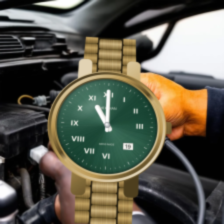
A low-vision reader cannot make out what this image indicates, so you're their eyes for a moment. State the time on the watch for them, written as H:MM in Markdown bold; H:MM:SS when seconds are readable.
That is **11:00**
